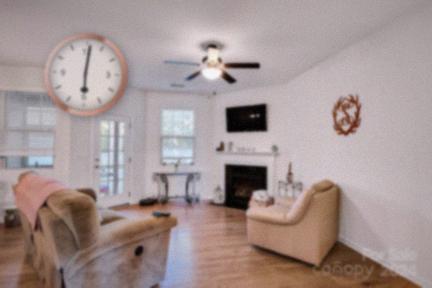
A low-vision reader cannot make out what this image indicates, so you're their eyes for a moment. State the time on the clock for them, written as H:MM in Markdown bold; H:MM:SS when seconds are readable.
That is **6:01**
